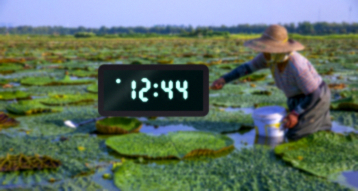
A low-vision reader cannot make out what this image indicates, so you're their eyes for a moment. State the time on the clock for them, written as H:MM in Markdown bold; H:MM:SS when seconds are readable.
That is **12:44**
